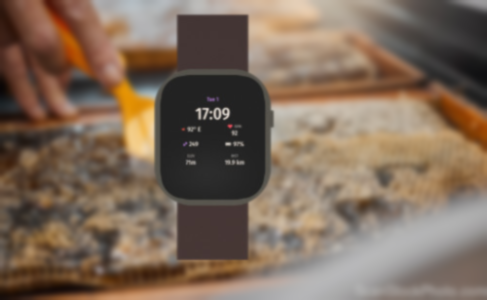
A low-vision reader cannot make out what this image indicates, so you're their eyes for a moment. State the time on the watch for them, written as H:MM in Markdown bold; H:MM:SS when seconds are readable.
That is **17:09**
